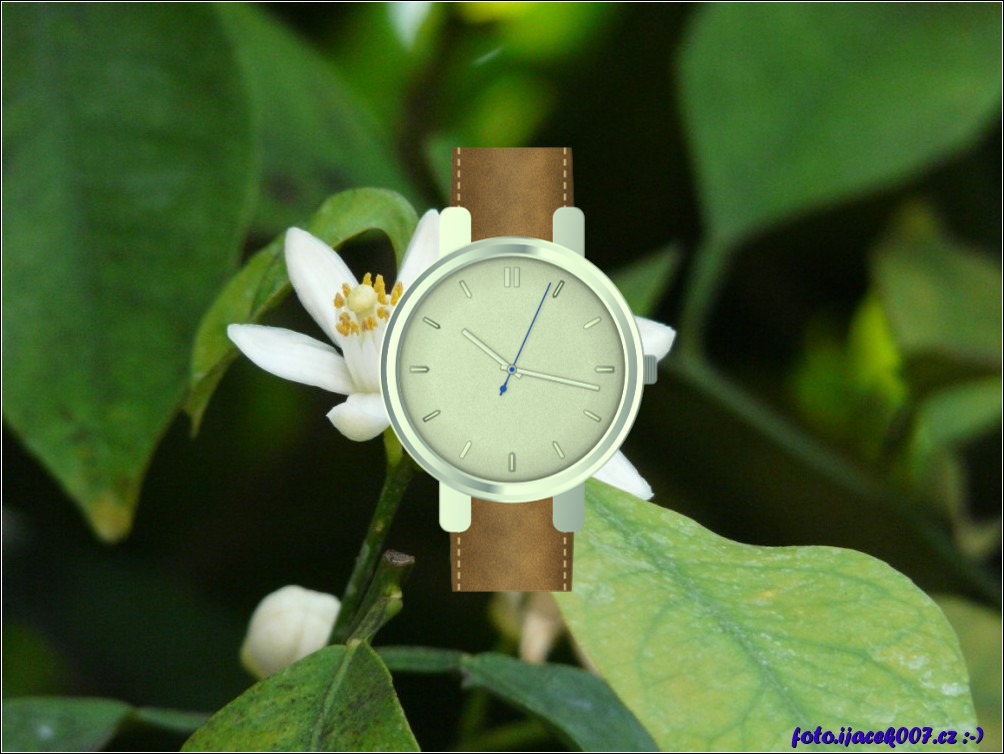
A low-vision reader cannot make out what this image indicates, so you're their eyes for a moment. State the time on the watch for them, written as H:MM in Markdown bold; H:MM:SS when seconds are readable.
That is **10:17:04**
